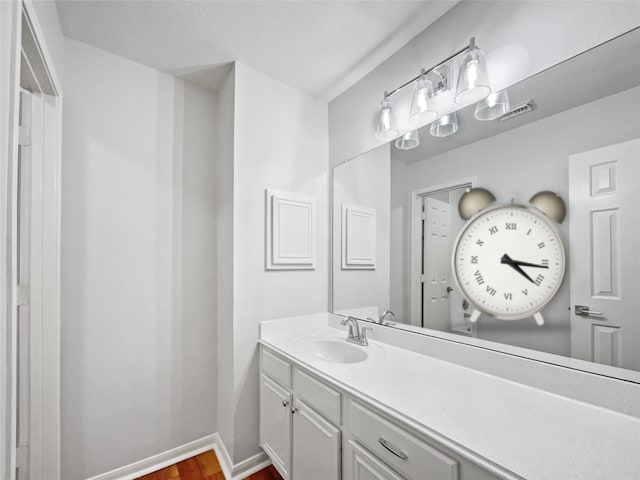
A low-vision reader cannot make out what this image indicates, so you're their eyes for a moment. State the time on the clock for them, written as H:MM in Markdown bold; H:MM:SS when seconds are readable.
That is **4:16**
